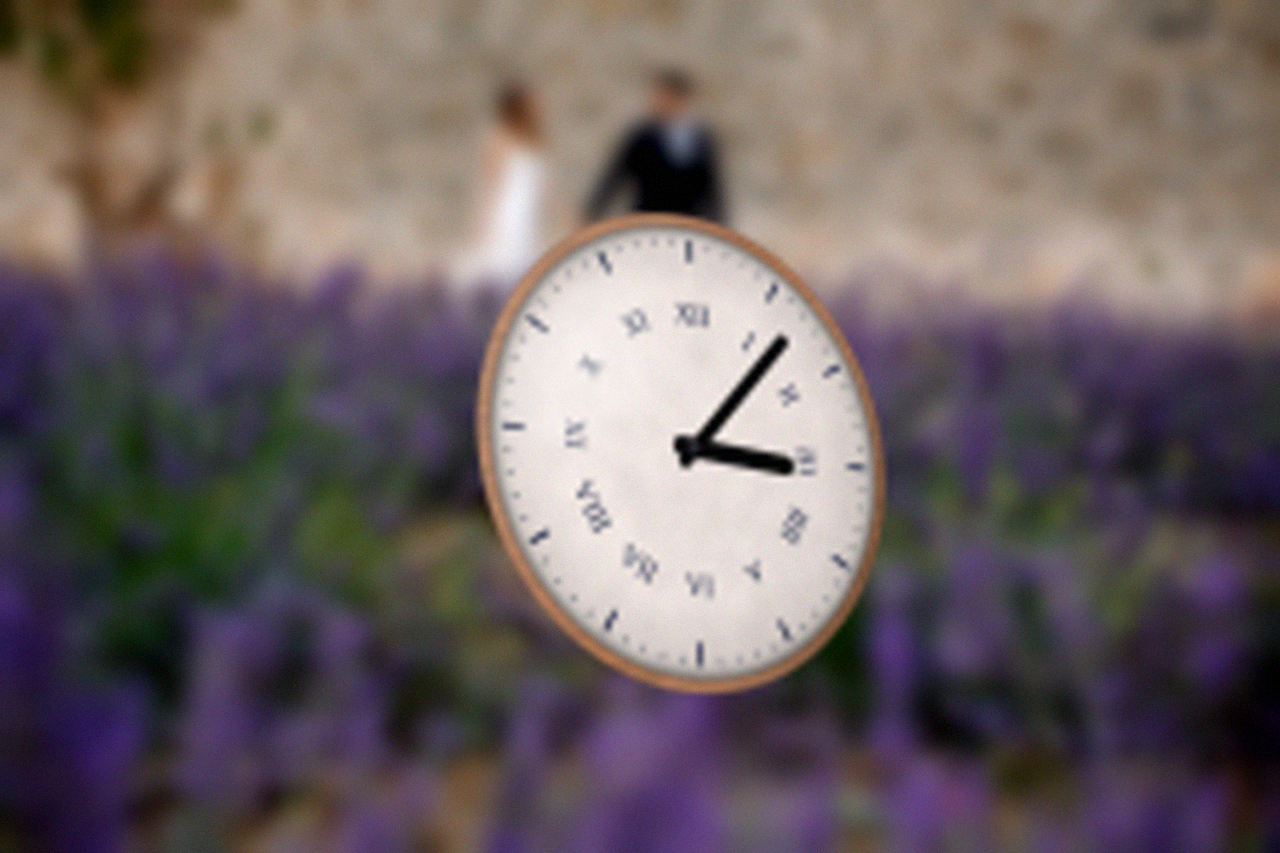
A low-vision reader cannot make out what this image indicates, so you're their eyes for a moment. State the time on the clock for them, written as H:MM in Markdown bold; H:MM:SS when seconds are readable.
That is **3:07**
